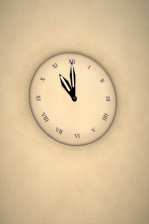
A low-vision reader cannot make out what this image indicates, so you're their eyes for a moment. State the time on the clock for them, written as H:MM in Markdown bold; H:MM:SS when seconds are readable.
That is **11:00**
